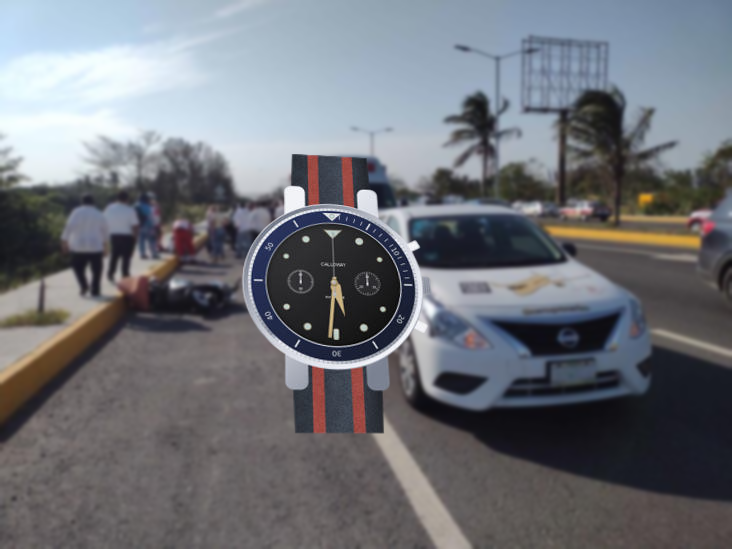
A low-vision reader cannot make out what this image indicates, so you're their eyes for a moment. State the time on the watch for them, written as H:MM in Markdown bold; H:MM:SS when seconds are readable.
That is **5:31**
